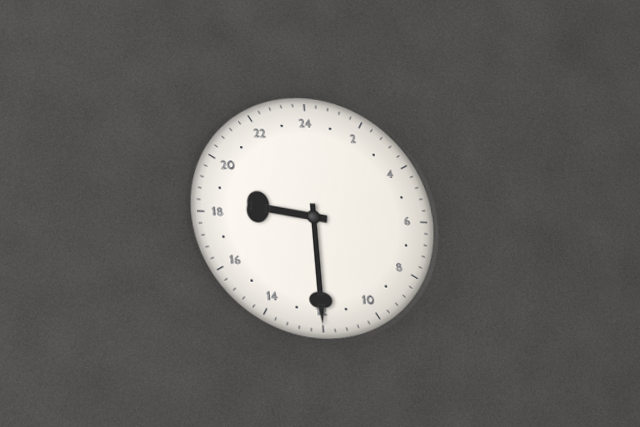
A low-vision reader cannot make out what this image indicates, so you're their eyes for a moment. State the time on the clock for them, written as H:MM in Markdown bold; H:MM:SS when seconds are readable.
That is **18:30**
